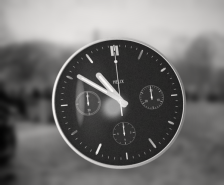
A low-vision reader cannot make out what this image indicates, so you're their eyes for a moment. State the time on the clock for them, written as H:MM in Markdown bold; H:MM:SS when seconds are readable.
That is **10:51**
